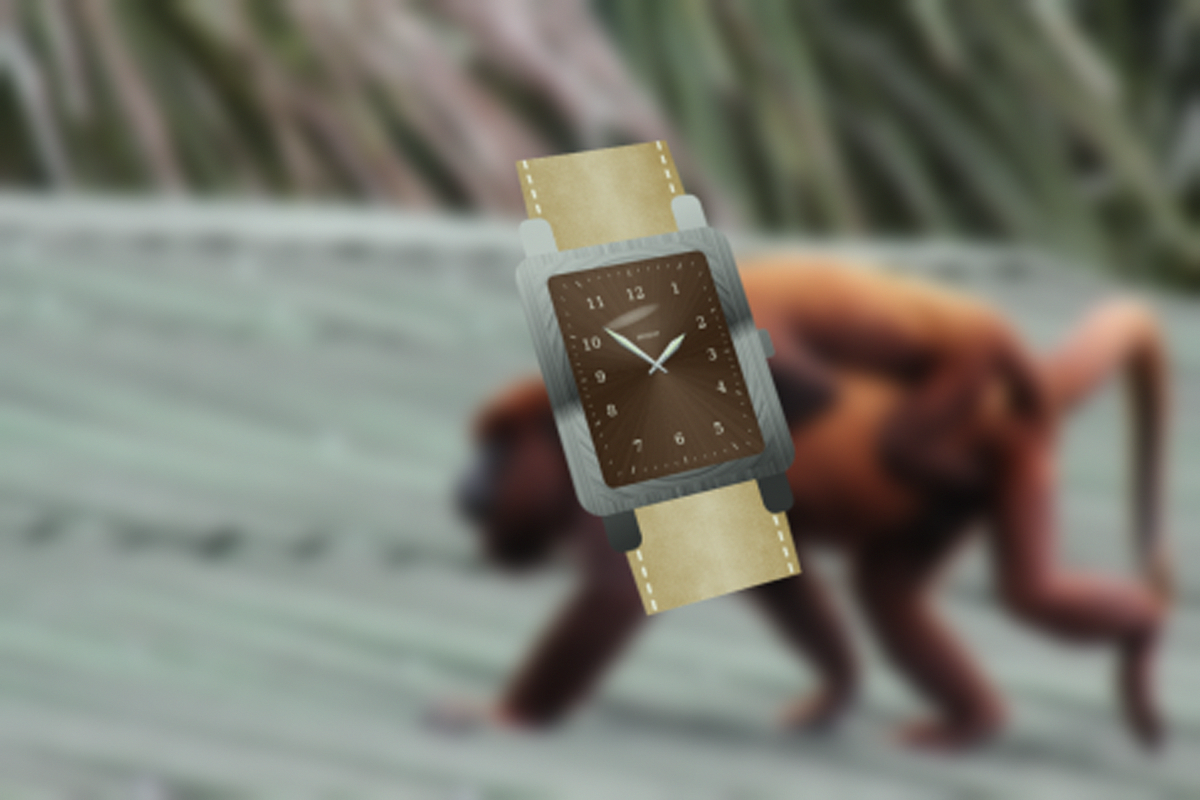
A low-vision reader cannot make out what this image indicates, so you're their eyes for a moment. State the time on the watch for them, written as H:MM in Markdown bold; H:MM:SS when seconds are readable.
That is **1:53**
